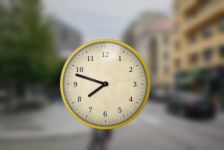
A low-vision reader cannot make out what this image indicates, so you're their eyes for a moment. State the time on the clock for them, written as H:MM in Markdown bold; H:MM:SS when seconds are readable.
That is **7:48**
